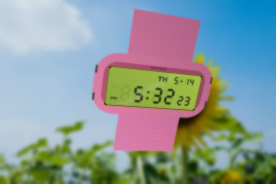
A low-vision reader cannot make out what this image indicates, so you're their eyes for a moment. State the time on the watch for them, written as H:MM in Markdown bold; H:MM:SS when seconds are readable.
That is **5:32:23**
